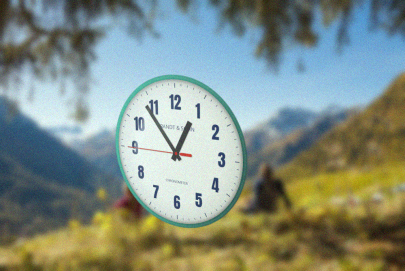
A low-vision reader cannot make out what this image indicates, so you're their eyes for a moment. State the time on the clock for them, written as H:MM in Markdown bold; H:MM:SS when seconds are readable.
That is **12:53:45**
